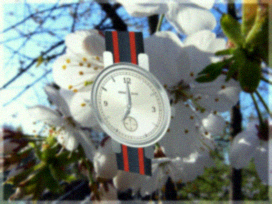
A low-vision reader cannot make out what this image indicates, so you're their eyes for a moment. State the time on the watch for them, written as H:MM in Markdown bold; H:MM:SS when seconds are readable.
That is **7:00**
